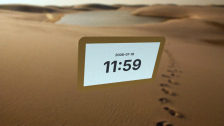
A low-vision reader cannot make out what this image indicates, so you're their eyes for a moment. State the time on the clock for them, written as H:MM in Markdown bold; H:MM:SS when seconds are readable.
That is **11:59**
